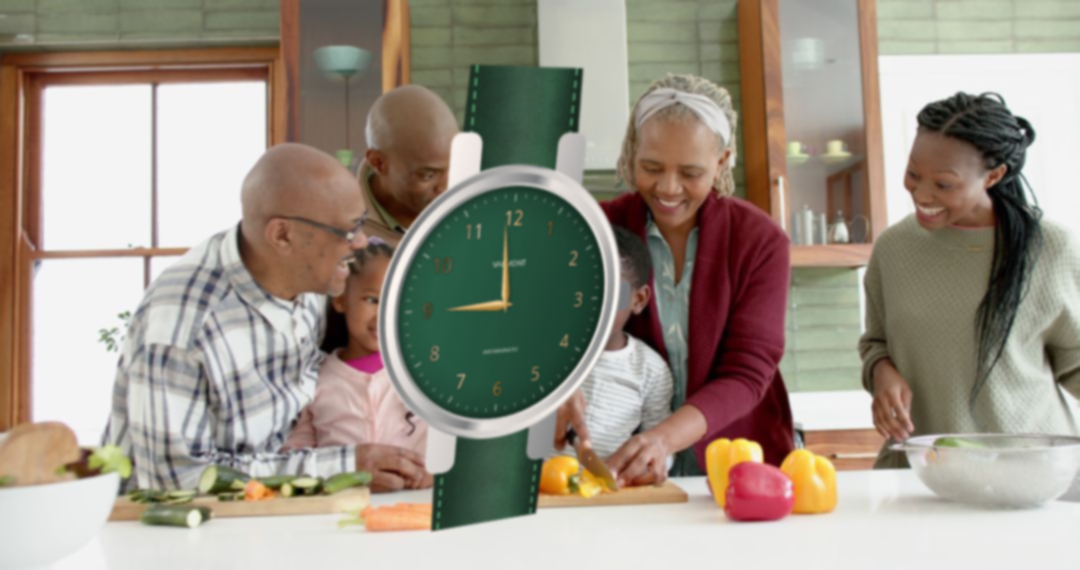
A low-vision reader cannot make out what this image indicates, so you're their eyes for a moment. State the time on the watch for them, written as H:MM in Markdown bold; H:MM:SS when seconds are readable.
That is **8:59**
